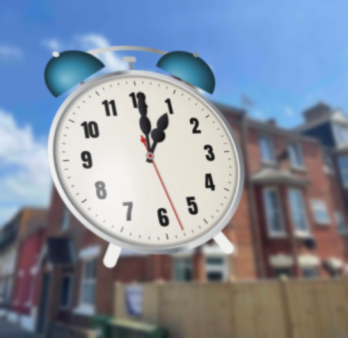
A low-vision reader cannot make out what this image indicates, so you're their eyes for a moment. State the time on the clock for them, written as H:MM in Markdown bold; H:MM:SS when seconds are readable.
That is **1:00:28**
